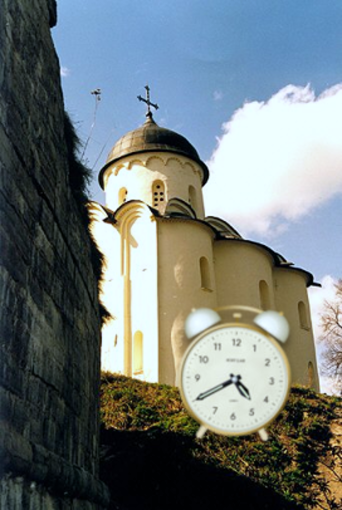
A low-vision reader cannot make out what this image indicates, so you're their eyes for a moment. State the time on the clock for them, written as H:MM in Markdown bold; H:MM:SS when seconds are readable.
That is **4:40**
